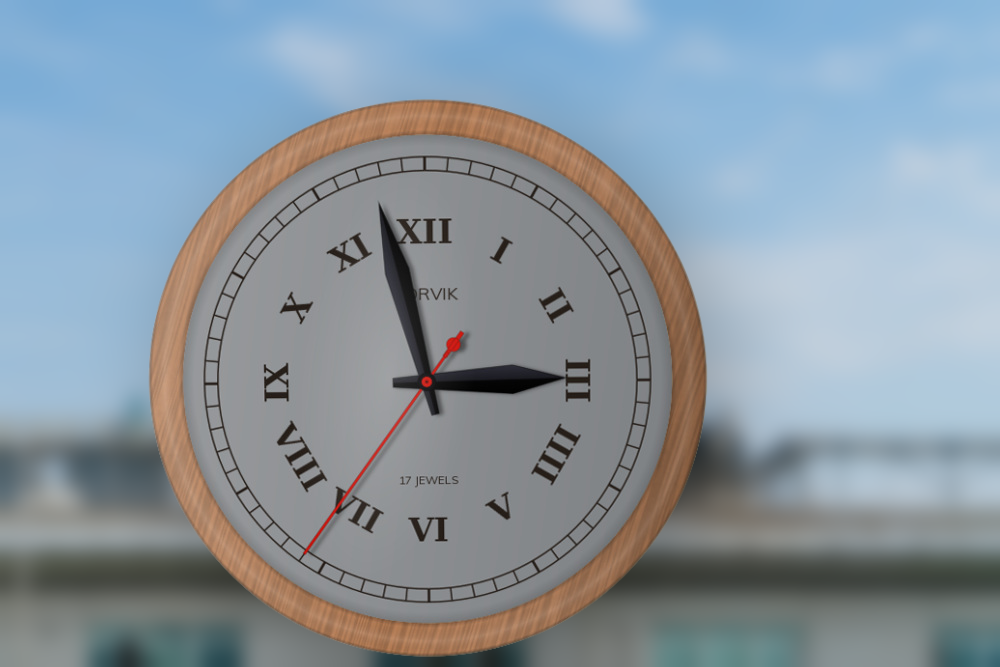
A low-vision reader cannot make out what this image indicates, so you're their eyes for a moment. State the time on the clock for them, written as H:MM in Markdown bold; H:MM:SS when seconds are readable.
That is **2:57:36**
